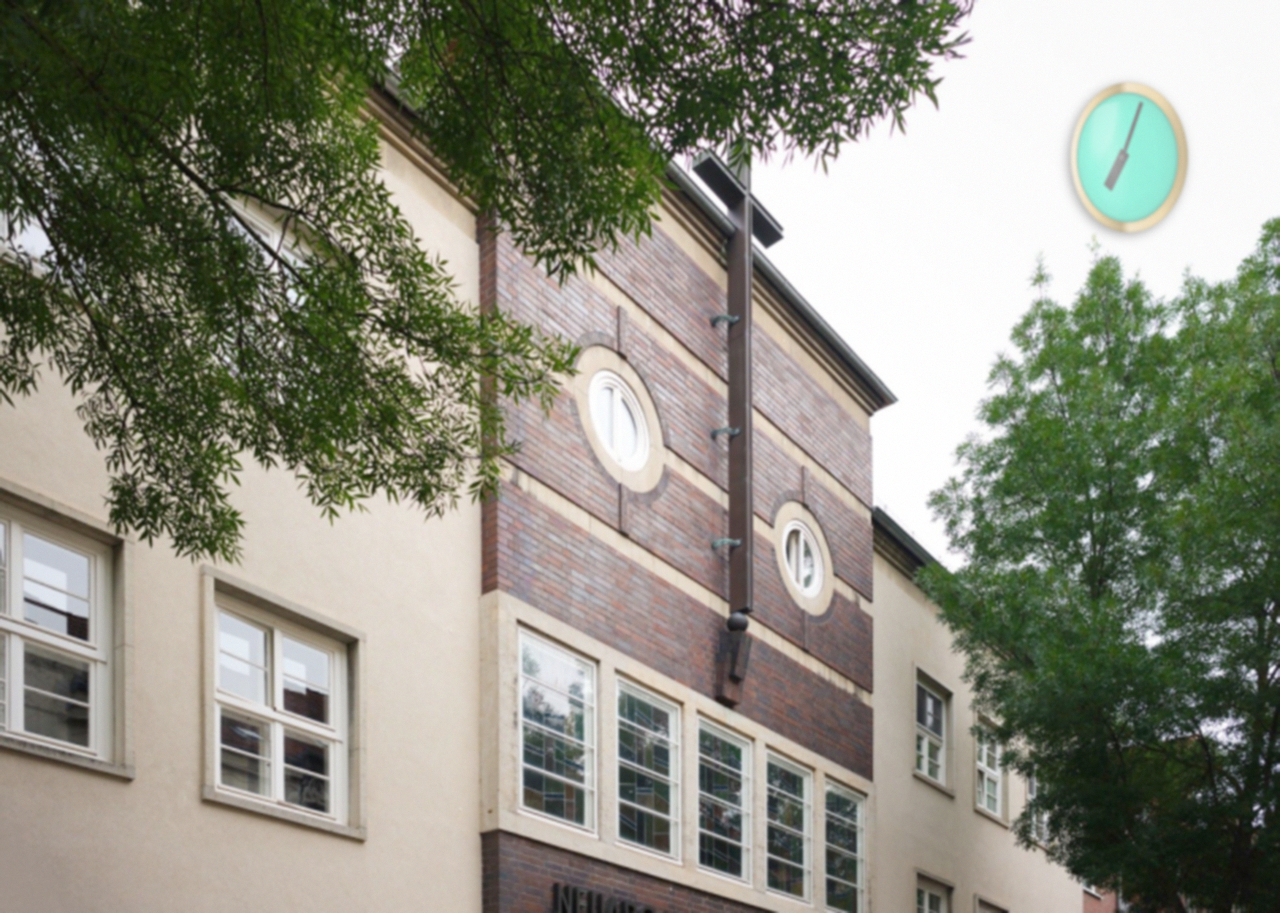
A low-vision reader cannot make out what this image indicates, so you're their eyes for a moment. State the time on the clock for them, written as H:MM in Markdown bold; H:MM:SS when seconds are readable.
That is **7:04**
